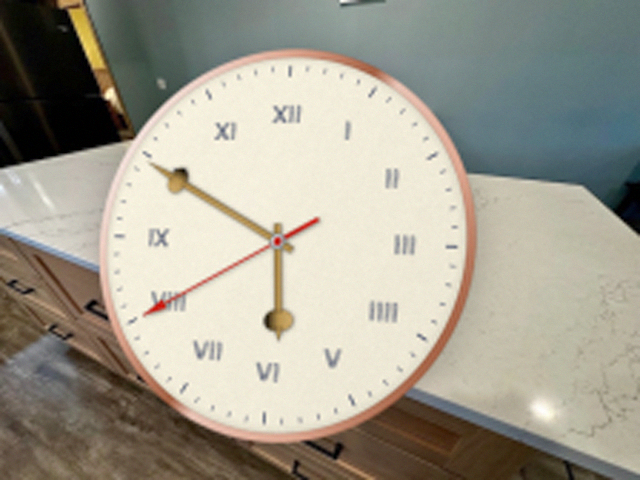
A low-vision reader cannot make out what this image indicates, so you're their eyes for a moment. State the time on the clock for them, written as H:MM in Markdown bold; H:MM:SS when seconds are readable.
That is **5:49:40**
